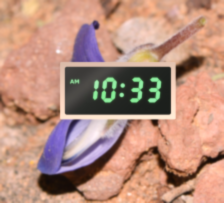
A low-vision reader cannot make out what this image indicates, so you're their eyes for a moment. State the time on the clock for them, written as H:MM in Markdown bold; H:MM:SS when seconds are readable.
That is **10:33**
